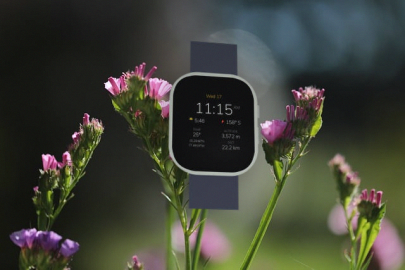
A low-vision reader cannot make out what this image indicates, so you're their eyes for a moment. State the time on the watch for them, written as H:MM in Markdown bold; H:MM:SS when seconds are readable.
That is **11:15**
